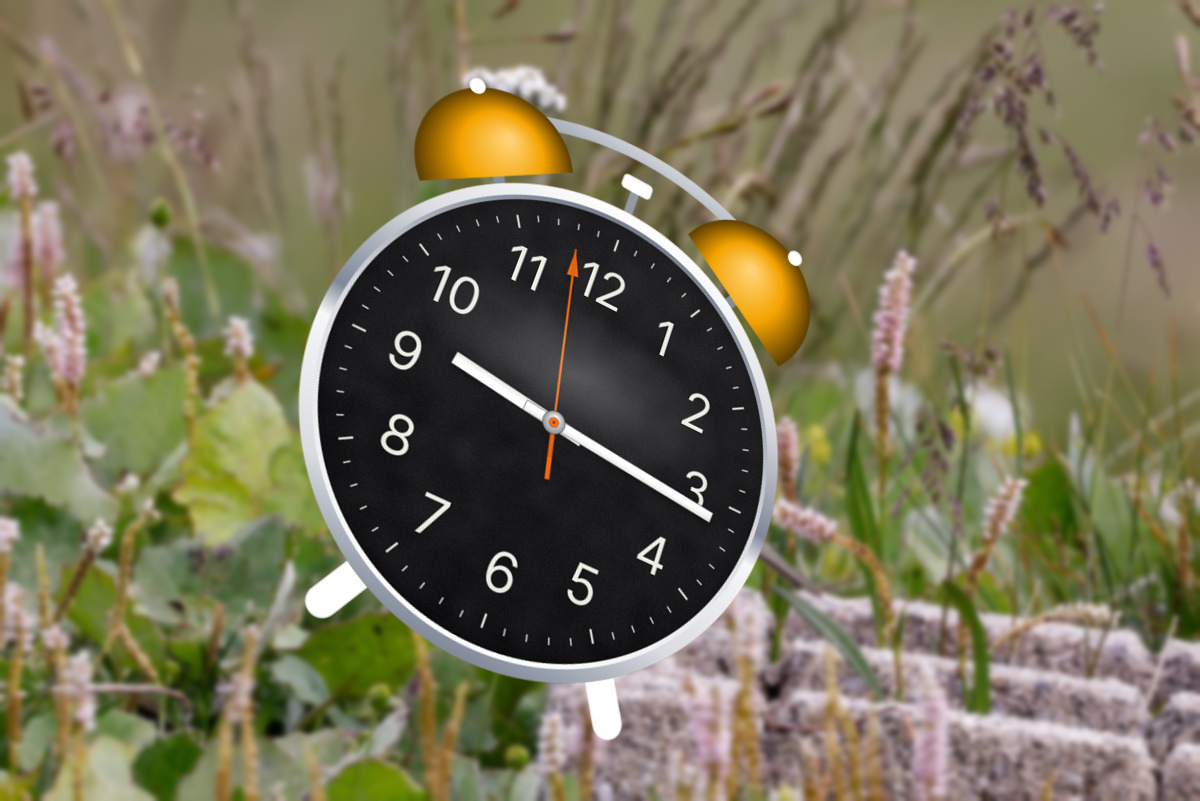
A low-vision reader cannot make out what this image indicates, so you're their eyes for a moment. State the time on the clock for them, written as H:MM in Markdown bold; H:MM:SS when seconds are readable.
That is **9:15:58**
